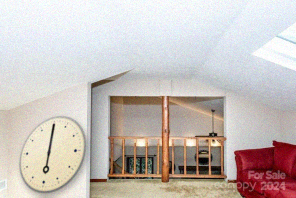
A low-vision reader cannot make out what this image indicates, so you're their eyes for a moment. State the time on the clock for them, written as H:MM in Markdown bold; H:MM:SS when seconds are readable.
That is **6:00**
